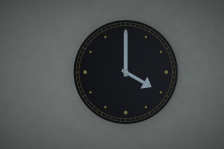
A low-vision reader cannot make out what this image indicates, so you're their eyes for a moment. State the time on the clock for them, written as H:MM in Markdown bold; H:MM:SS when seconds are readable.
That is **4:00**
